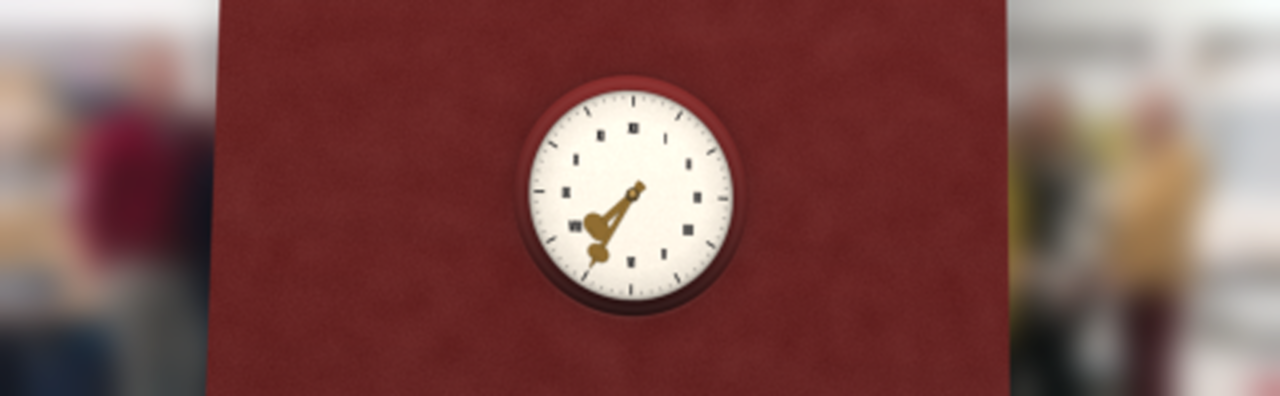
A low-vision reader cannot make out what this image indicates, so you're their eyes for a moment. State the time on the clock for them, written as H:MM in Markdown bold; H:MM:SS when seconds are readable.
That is **7:35**
